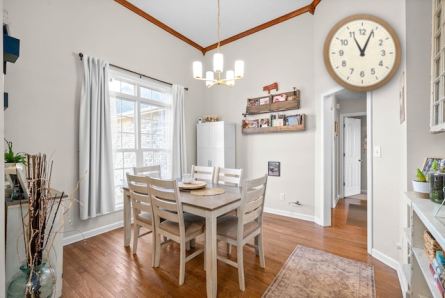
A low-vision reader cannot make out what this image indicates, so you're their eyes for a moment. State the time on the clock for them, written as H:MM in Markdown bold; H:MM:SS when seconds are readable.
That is **11:04**
